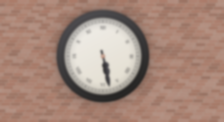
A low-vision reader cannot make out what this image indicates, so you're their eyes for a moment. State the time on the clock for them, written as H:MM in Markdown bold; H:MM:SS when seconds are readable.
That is **5:28**
